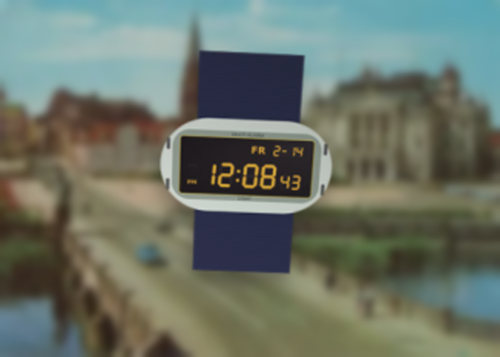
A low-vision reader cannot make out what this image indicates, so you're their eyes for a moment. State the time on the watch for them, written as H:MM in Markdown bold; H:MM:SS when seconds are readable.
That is **12:08:43**
